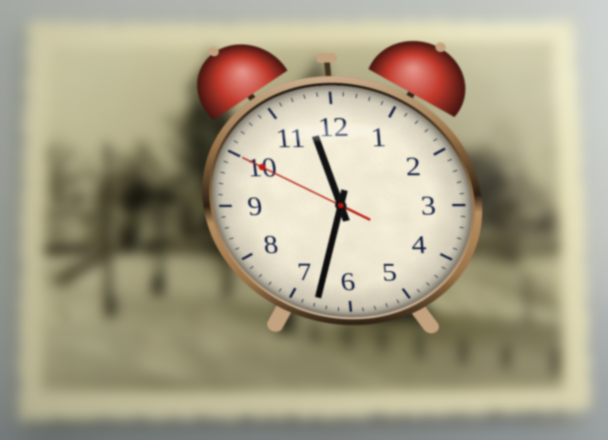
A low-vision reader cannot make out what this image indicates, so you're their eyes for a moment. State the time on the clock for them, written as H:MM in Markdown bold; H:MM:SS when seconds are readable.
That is **11:32:50**
